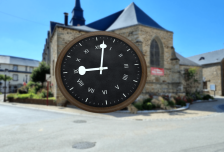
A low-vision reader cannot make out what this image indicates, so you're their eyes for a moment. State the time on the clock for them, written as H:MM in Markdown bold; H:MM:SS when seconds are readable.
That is **9:02**
